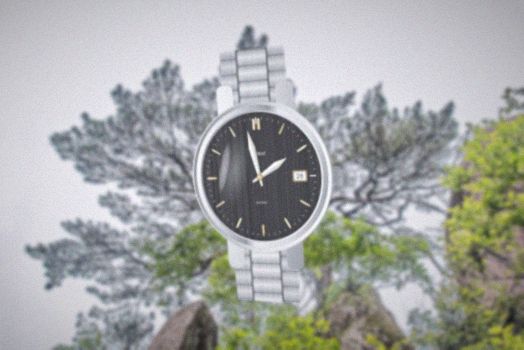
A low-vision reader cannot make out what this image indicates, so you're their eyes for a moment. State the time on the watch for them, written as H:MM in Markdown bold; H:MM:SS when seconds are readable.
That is **1:58**
